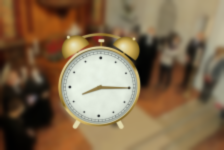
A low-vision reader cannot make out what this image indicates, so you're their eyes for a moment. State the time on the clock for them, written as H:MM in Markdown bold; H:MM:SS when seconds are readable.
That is **8:15**
